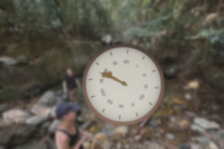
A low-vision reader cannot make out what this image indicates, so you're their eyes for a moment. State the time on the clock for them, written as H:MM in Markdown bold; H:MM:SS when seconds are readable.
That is **9:48**
